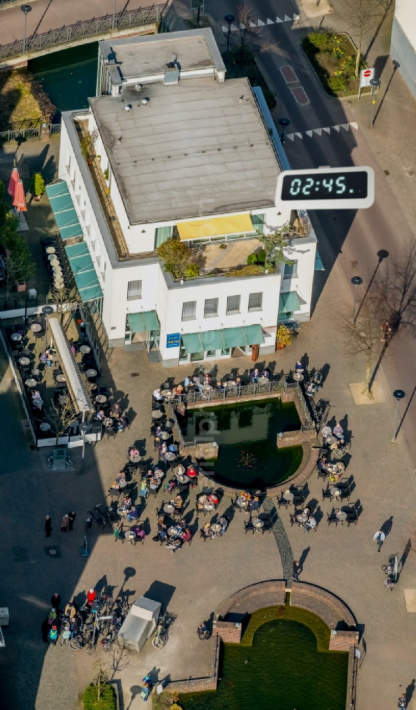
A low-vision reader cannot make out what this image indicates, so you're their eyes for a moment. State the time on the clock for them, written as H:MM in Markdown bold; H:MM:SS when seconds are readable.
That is **2:45**
